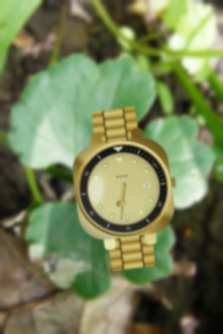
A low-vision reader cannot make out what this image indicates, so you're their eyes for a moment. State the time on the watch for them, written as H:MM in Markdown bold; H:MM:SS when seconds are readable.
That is **6:32**
